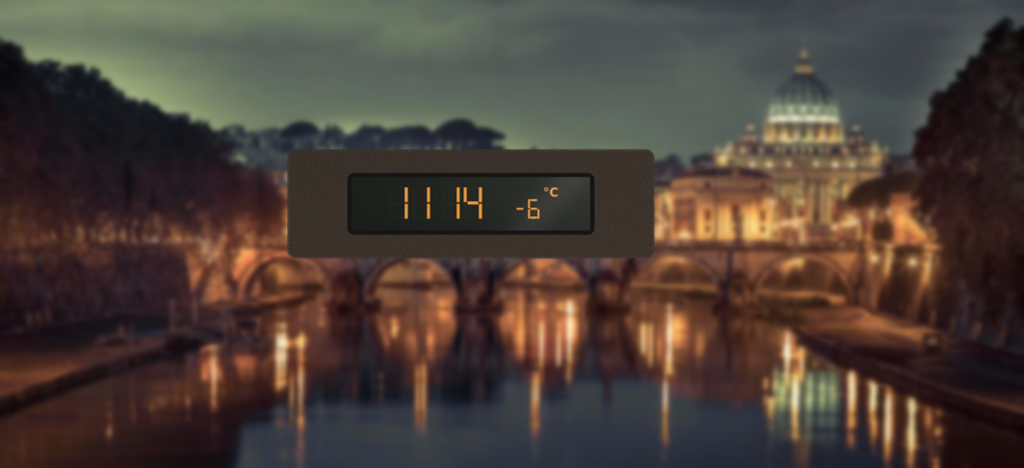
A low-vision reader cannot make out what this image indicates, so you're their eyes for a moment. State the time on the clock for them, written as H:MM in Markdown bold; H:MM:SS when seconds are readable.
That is **11:14**
